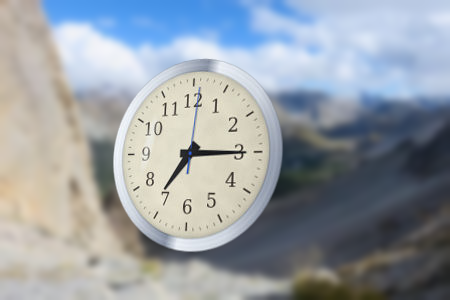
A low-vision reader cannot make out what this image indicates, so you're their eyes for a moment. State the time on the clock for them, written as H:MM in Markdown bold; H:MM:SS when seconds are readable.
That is **7:15:01**
